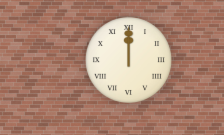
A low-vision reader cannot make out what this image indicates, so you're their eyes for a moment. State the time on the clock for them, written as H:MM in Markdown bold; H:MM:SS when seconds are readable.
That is **12:00**
